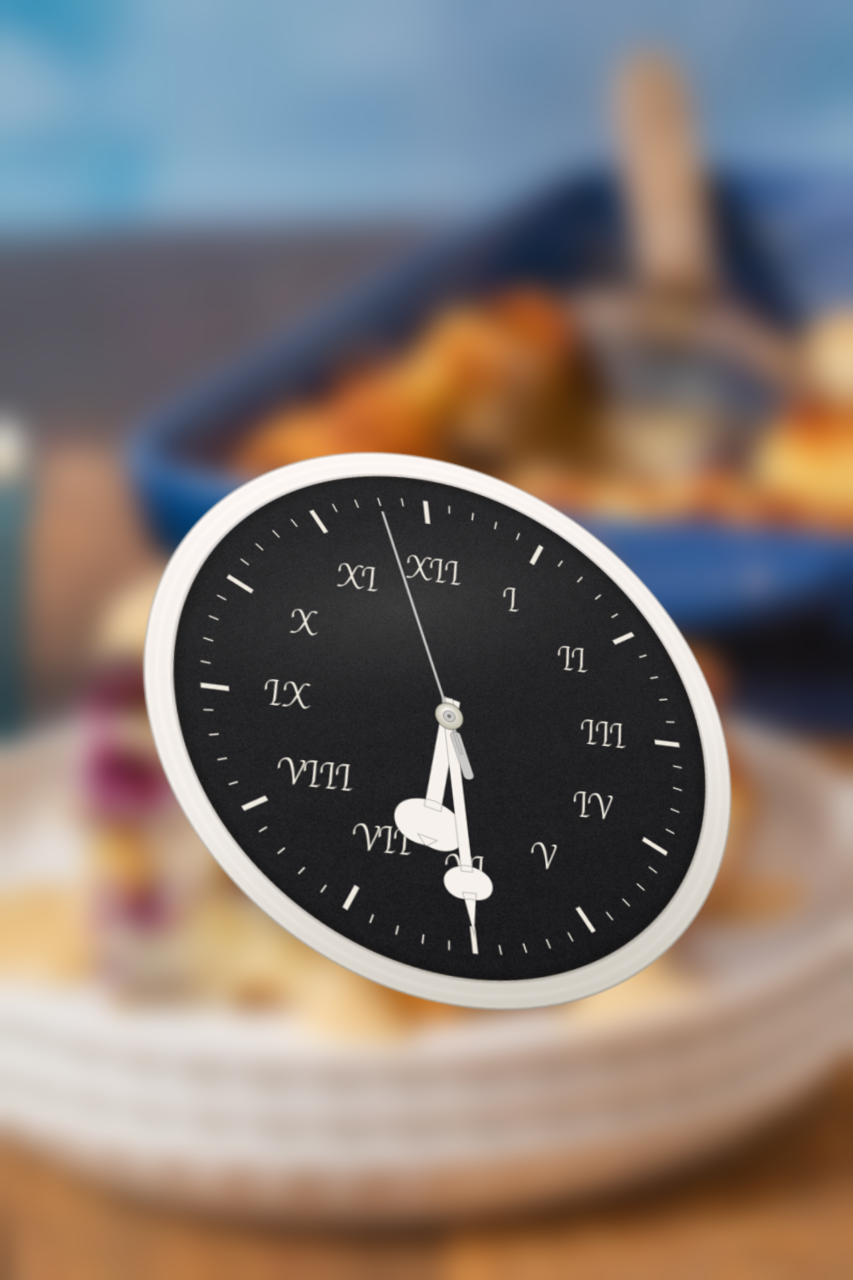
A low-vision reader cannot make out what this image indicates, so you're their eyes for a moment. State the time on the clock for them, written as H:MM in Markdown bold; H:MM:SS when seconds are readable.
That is **6:29:58**
